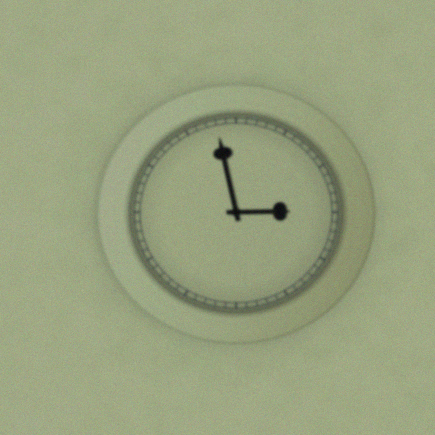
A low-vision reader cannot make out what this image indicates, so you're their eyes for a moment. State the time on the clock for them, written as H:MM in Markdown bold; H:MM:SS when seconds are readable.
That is **2:58**
